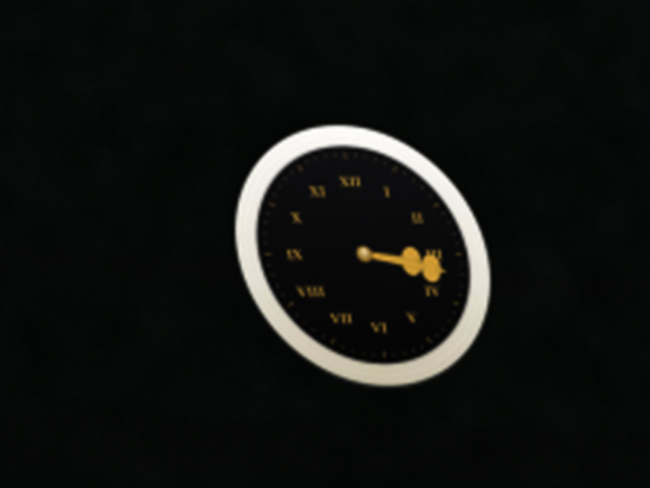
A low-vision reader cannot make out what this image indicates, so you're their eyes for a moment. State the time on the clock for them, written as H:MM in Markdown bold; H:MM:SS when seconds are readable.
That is **3:17**
